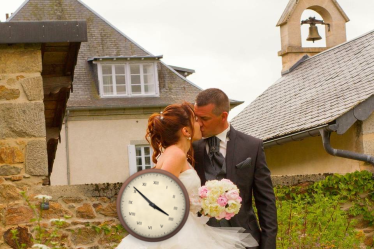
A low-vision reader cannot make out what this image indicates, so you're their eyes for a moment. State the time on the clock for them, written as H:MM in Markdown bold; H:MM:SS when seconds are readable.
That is **3:51**
